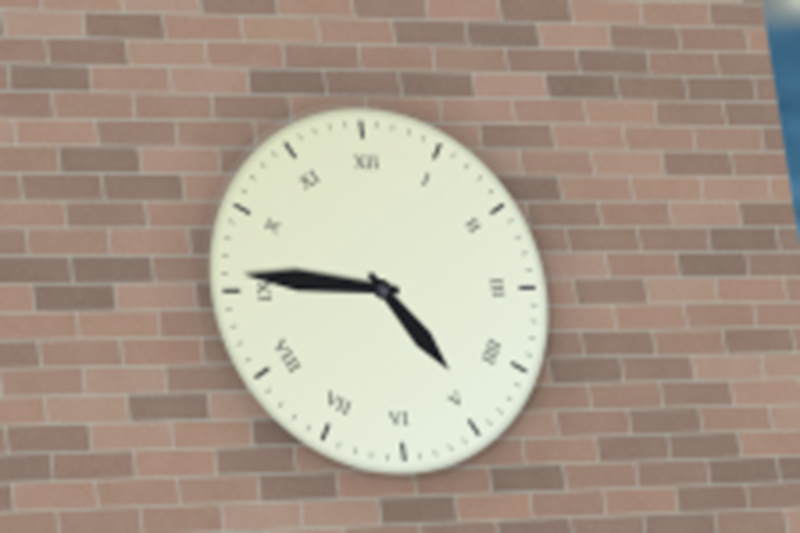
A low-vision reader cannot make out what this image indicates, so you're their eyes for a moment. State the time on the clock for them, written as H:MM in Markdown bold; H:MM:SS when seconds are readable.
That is **4:46**
